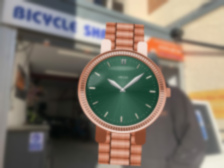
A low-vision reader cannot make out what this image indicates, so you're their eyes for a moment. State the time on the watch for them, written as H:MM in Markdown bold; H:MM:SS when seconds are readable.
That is **10:08**
